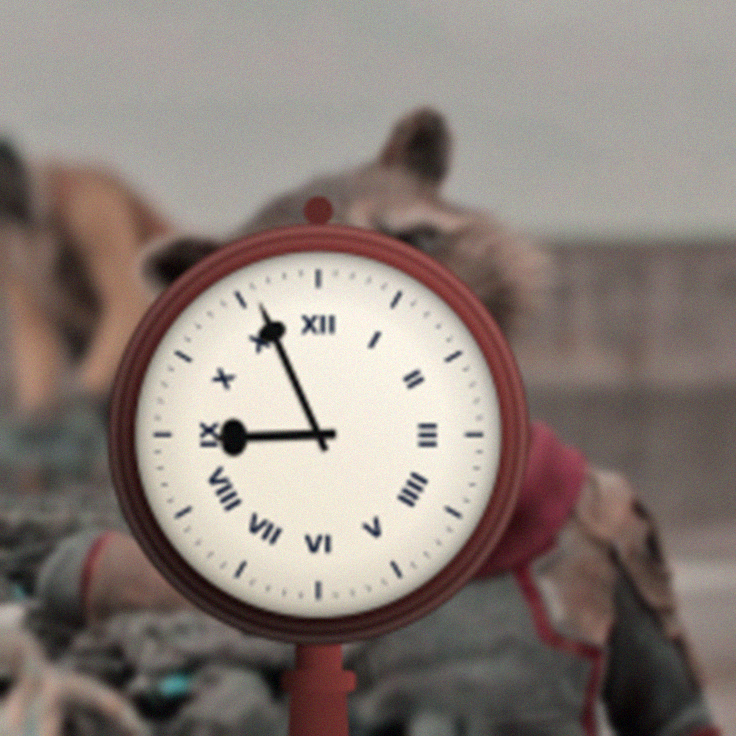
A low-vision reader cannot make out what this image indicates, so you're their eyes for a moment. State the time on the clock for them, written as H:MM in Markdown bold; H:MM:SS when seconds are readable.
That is **8:56**
